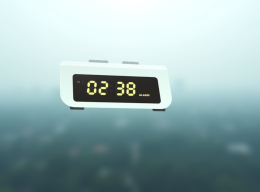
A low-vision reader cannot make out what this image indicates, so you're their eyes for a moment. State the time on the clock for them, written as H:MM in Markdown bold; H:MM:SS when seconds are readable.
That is **2:38**
